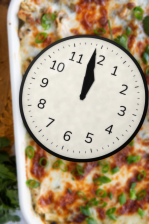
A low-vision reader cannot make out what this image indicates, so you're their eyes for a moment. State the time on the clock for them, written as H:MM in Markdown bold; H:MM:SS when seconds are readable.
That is **11:59**
